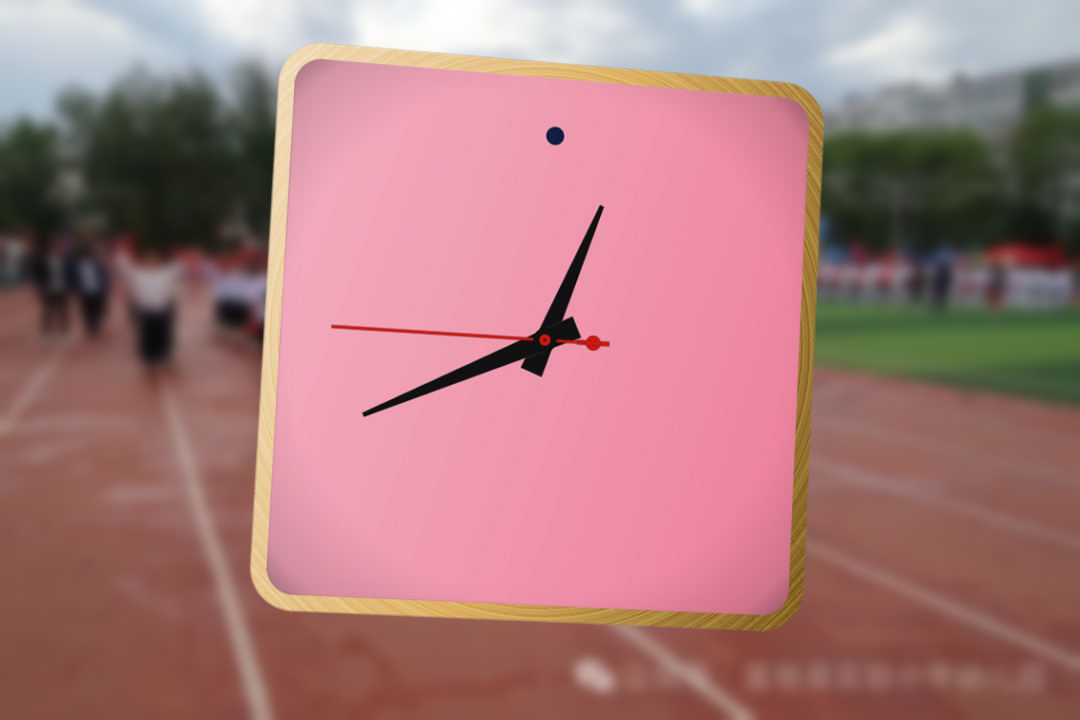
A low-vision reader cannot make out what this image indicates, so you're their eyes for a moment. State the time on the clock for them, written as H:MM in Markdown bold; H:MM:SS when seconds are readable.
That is **12:40:45**
